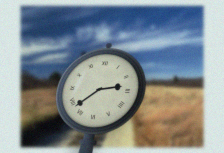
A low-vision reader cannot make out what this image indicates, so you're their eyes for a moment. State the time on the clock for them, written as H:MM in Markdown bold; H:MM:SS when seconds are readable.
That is **2:38**
